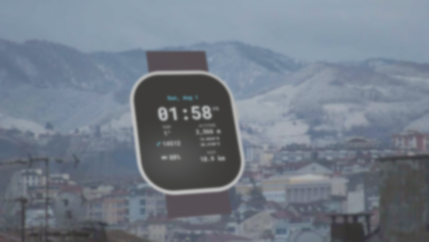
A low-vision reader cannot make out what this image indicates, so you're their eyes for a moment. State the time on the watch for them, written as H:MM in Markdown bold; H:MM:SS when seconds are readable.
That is **1:58**
